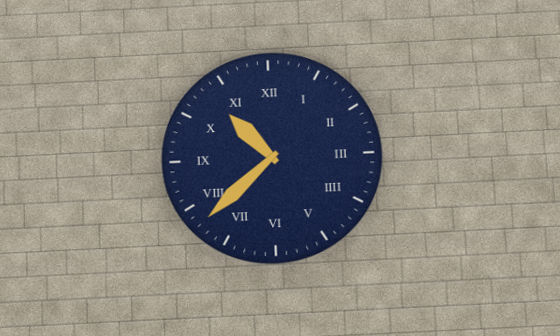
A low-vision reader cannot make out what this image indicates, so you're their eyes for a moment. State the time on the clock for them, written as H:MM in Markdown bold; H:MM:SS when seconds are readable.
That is **10:38**
